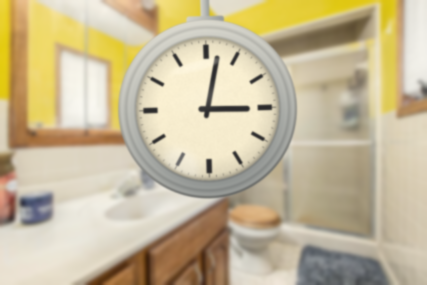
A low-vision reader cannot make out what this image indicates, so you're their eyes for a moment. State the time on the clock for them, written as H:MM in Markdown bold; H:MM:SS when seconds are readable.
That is **3:02**
